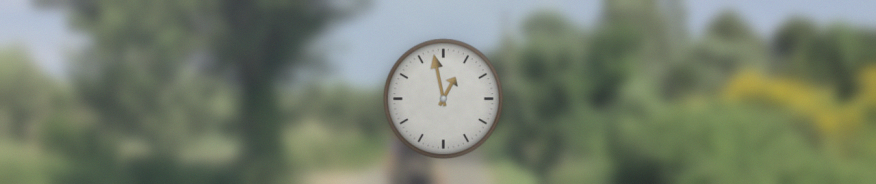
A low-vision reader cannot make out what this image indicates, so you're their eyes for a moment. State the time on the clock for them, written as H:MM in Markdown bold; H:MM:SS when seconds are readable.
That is **12:58**
